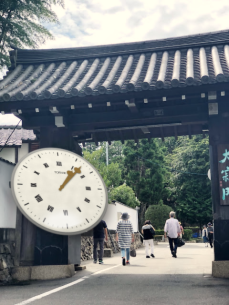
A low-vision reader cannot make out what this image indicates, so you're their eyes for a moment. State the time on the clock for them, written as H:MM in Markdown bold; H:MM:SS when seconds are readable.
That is **1:07**
